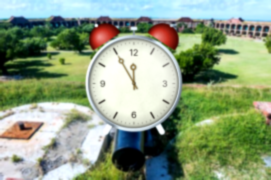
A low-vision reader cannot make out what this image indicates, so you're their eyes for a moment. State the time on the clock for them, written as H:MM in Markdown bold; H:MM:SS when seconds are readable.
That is **11:55**
